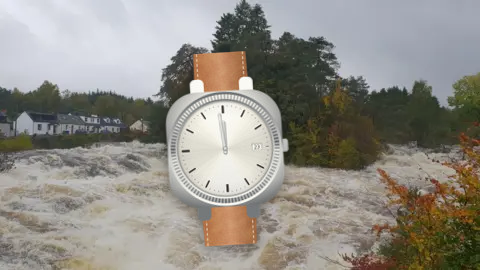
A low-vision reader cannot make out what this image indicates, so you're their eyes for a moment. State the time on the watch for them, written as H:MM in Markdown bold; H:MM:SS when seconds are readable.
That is **11:59**
